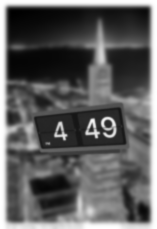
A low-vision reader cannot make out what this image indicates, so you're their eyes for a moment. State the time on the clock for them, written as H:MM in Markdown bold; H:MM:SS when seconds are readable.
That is **4:49**
